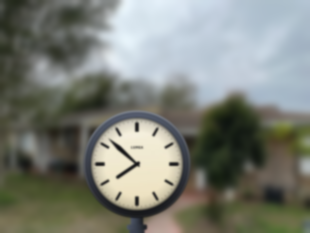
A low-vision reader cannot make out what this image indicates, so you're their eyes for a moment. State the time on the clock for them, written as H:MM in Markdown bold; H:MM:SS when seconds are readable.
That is **7:52**
